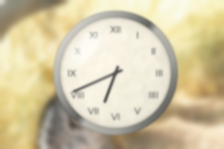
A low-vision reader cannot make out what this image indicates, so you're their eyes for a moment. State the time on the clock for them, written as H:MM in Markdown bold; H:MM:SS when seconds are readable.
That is **6:41**
